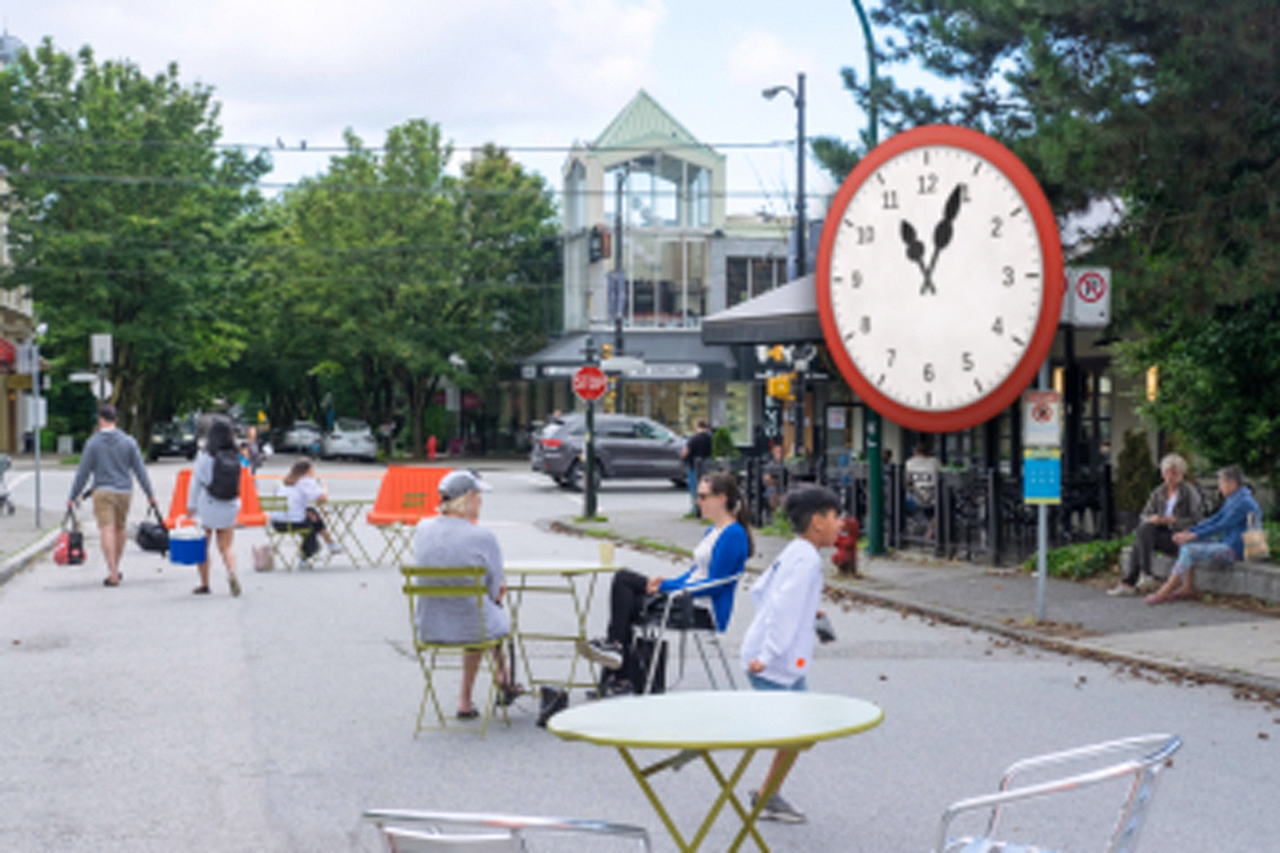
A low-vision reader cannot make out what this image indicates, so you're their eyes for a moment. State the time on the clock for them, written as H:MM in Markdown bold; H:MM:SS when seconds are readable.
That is **11:04**
